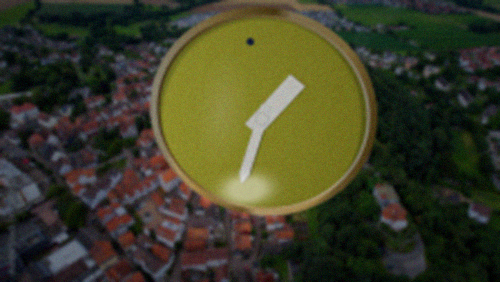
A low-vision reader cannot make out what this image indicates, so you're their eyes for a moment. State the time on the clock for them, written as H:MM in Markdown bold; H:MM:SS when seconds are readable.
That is **1:34**
